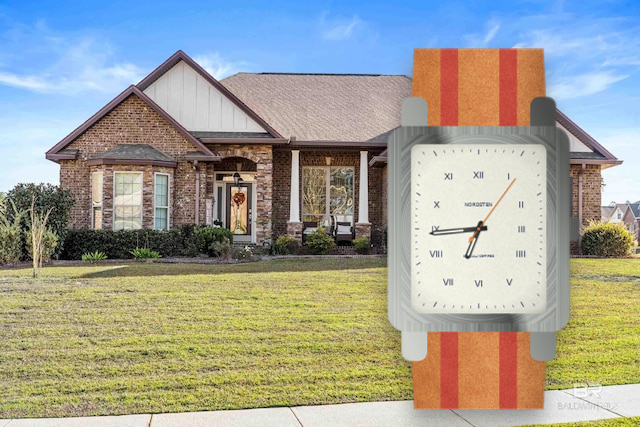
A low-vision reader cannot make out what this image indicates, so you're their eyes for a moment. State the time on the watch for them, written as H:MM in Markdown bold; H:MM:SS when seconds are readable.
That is **6:44:06**
